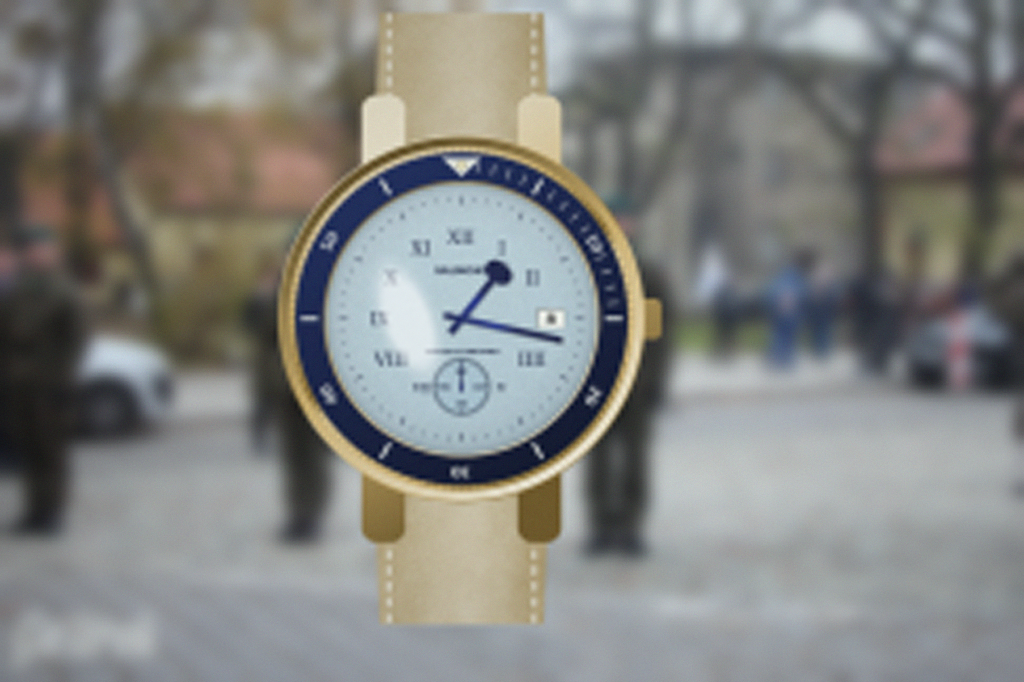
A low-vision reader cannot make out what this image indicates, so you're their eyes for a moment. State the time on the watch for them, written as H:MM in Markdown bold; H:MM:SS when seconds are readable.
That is **1:17**
